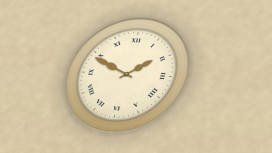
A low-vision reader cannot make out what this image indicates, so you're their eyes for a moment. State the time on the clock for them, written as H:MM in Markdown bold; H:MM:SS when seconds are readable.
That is **1:49**
